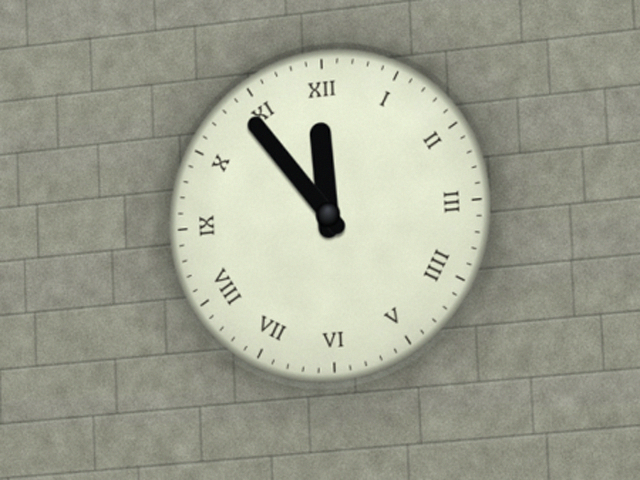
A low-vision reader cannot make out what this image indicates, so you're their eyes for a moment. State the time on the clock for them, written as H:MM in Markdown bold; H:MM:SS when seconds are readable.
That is **11:54**
